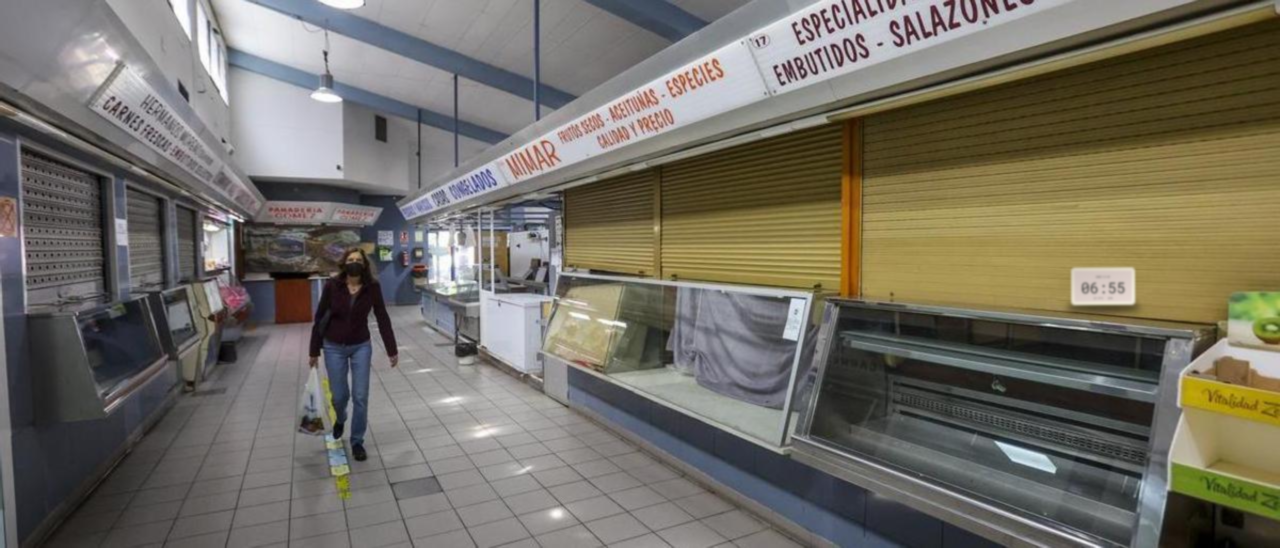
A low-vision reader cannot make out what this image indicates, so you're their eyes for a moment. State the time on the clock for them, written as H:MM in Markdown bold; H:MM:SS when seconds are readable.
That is **6:55**
